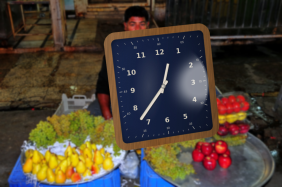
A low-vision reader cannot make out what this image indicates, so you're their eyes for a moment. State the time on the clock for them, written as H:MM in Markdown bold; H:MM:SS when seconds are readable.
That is **12:37**
